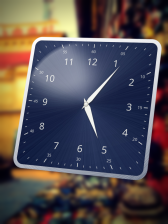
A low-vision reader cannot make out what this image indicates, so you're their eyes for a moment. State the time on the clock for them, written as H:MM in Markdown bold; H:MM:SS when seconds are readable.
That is **5:06**
